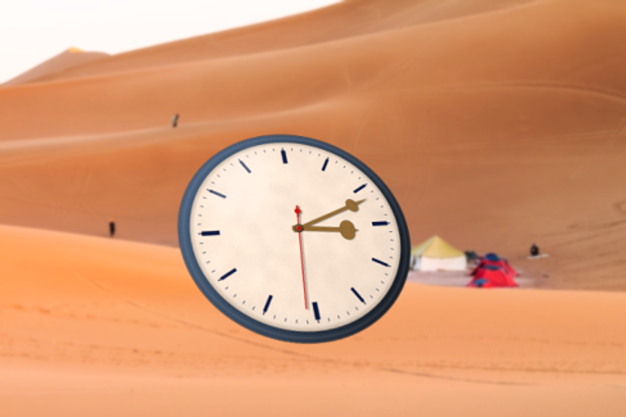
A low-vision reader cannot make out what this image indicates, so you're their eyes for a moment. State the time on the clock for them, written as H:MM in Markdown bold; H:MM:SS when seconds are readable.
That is **3:11:31**
